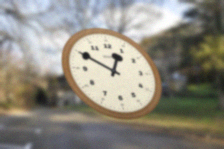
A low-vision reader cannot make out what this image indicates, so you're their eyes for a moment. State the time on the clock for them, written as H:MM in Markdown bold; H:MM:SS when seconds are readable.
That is **12:50**
